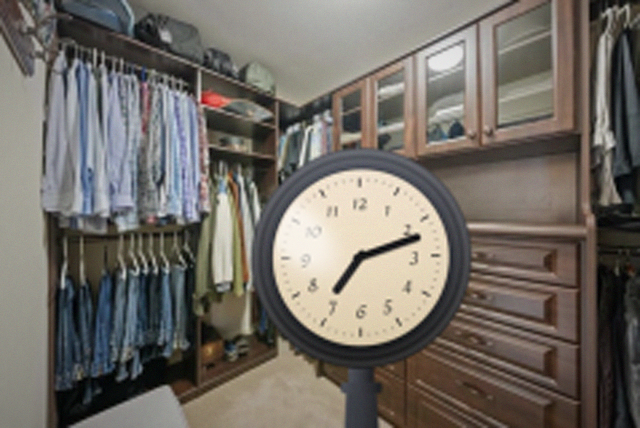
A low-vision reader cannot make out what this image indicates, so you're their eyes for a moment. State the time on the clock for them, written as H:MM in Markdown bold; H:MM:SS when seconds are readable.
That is **7:12**
